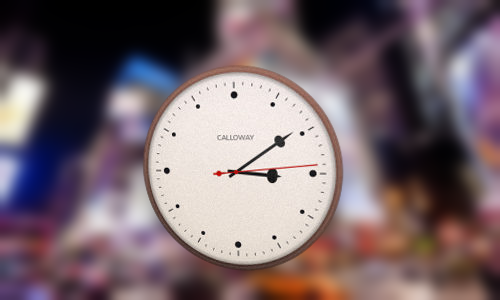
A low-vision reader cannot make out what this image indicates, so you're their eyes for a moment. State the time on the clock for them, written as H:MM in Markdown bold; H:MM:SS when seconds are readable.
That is **3:09:14**
